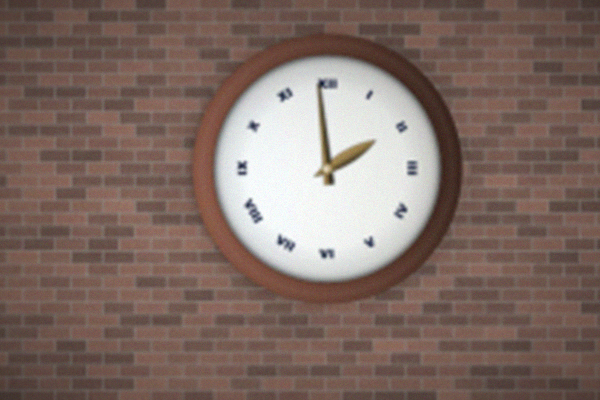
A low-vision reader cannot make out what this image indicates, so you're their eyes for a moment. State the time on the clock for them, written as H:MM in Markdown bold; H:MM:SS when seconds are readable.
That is **1:59**
